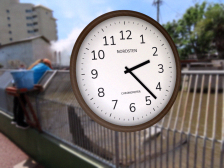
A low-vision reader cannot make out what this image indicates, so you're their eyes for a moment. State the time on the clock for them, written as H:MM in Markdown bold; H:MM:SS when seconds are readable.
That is **2:23**
